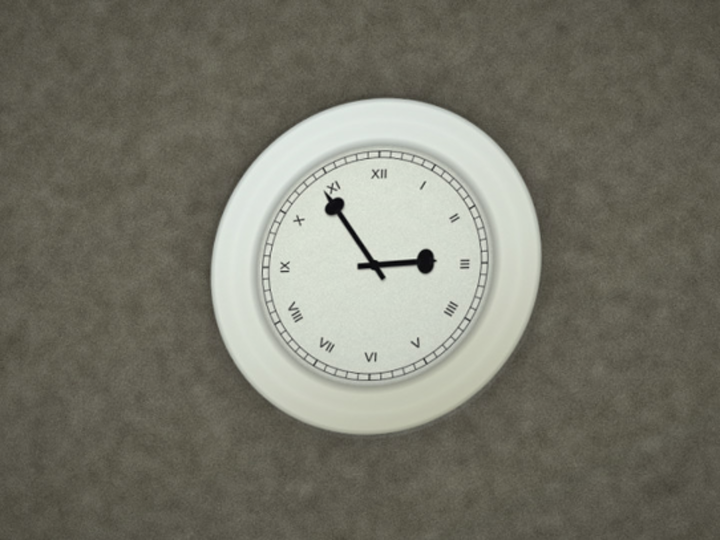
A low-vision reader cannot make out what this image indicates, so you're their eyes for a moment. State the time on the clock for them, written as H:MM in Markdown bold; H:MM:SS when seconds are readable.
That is **2:54**
